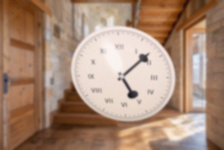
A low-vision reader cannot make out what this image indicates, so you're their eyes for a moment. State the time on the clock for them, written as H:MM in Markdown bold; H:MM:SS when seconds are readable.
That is **5:08**
